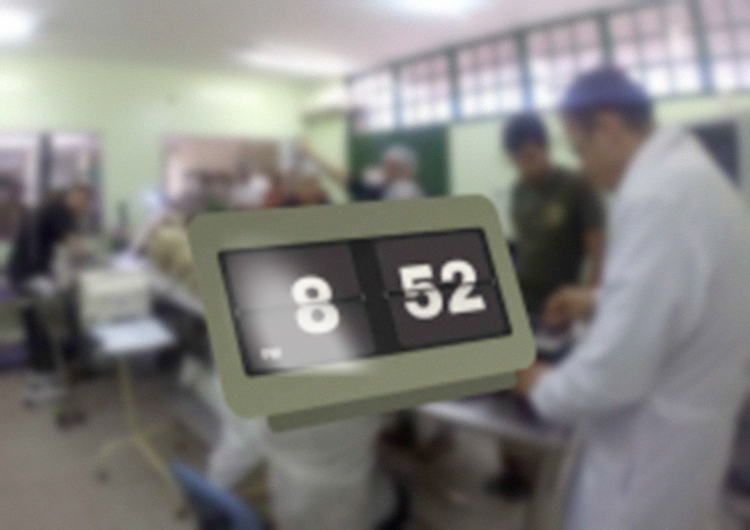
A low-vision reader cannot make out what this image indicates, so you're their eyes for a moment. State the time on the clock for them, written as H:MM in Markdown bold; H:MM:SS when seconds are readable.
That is **8:52**
